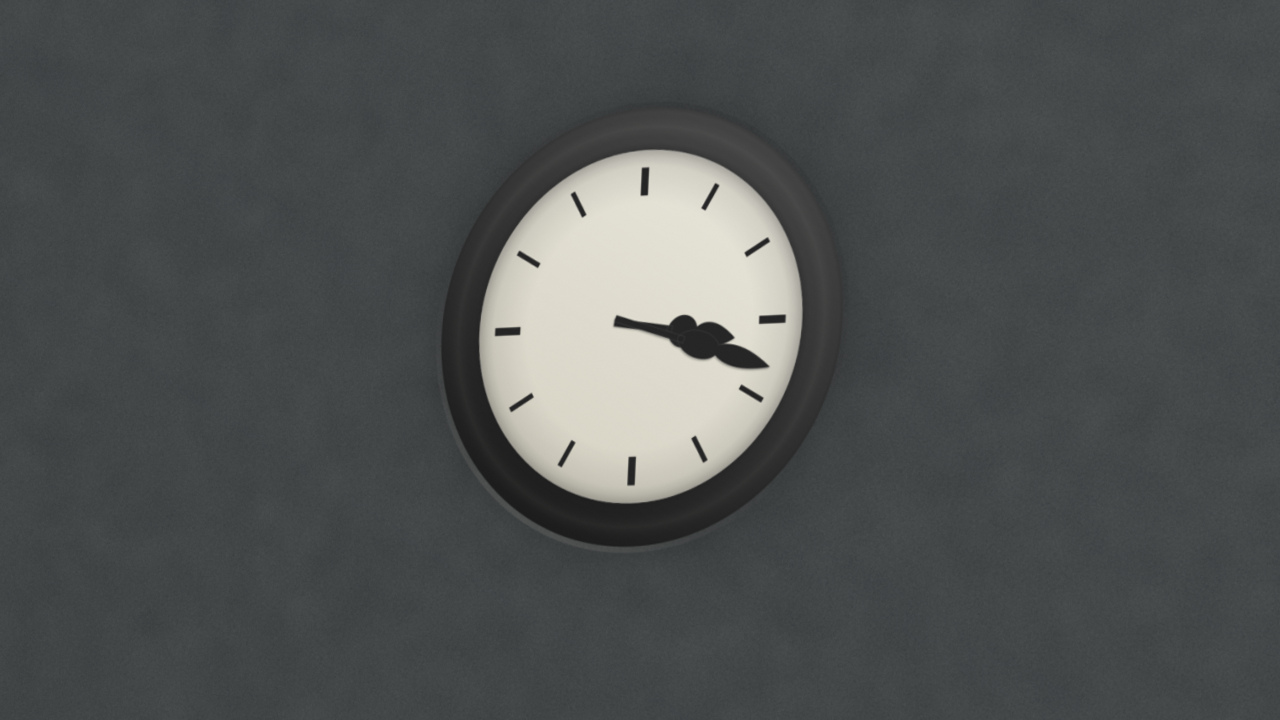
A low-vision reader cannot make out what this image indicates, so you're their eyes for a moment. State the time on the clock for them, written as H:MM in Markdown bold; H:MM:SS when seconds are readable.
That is **3:18**
